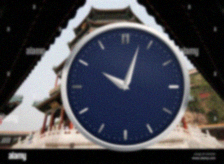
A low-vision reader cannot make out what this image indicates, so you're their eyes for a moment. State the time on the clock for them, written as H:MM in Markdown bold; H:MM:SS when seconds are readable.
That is **10:03**
